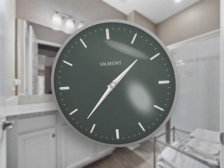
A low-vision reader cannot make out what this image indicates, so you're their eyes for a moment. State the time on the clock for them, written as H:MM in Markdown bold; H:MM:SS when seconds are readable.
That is **1:37**
